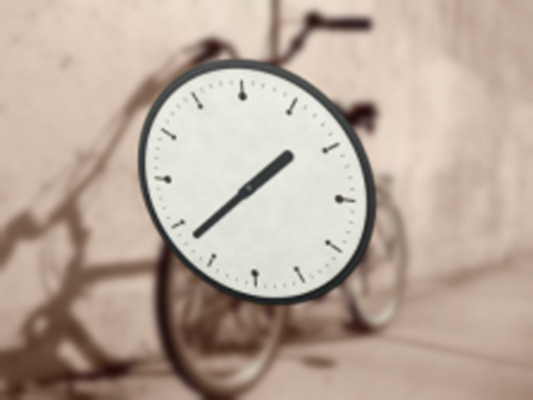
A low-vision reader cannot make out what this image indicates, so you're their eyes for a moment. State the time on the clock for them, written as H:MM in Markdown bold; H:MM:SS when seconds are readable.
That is **1:38**
